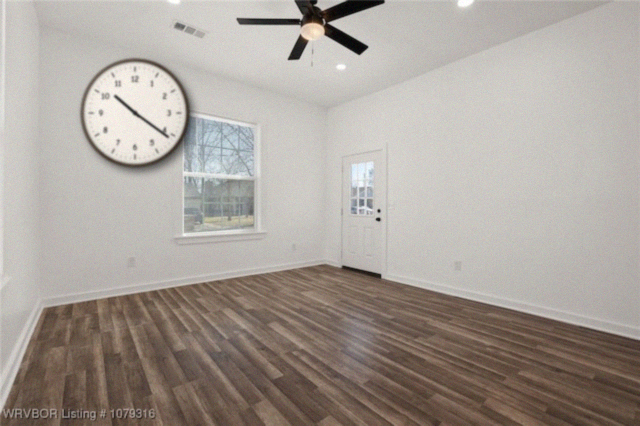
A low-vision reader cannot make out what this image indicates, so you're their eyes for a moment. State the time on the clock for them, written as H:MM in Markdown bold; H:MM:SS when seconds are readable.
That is **10:21**
